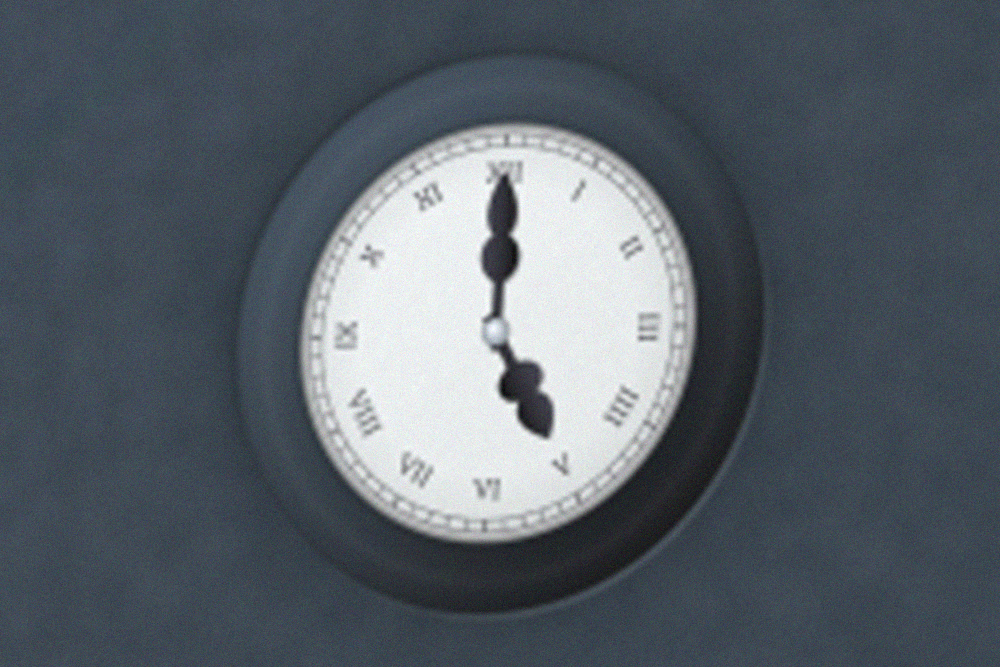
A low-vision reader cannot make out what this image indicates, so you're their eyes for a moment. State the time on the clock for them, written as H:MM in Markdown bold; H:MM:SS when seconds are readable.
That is **5:00**
